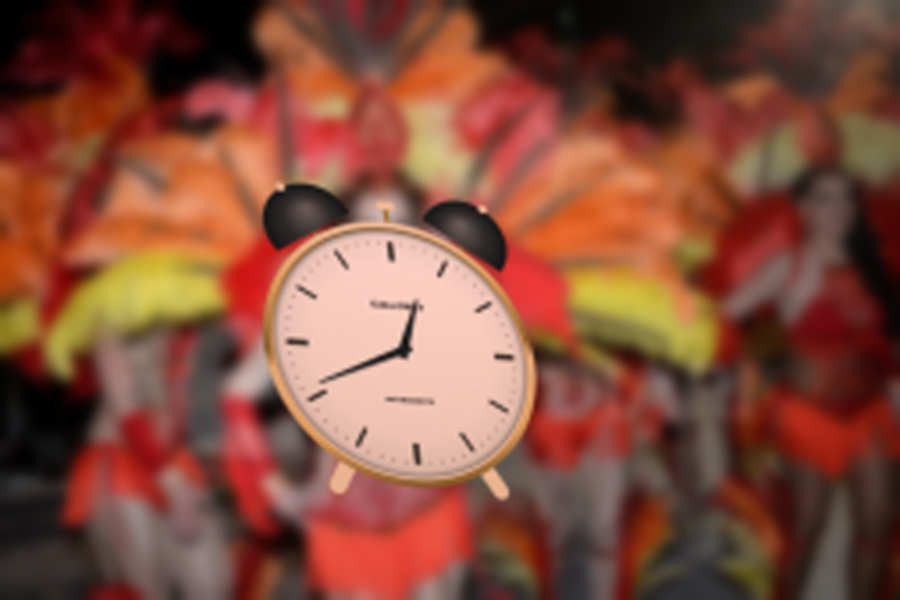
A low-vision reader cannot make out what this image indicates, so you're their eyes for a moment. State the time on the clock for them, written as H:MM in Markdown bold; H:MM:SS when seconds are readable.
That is **12:41**
